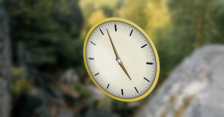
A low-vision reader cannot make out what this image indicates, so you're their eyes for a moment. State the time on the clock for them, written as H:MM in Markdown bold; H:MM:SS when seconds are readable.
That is **4:57**
